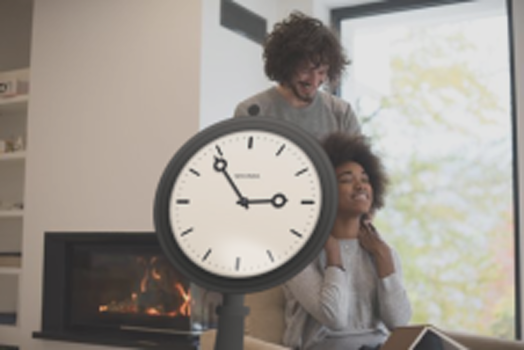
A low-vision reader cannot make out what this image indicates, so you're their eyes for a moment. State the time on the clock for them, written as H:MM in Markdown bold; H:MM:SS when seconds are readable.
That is **2:54**
